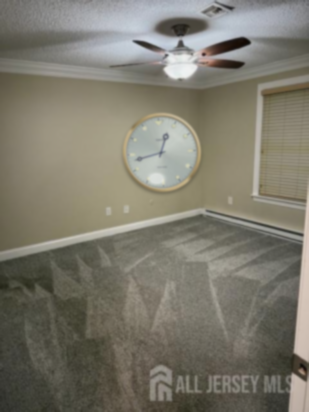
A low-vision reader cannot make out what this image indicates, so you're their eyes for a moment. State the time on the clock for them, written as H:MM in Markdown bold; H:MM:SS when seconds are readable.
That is **12:43**
